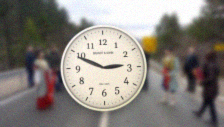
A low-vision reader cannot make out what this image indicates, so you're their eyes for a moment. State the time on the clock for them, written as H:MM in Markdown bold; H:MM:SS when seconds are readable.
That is **2:49**
